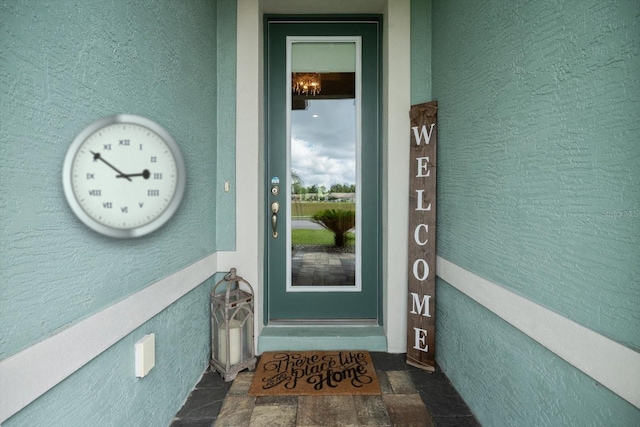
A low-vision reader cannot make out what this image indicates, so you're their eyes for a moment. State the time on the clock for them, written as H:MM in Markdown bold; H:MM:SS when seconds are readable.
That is **2:51**
